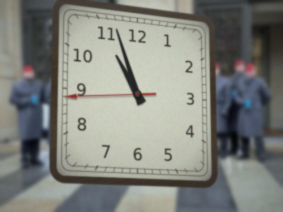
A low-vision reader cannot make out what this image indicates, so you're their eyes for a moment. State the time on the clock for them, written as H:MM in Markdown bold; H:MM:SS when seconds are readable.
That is **10:56:44**
